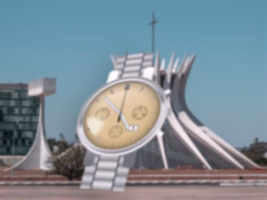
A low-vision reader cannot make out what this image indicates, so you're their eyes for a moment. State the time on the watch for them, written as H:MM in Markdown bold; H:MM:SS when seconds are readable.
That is **4:52**
